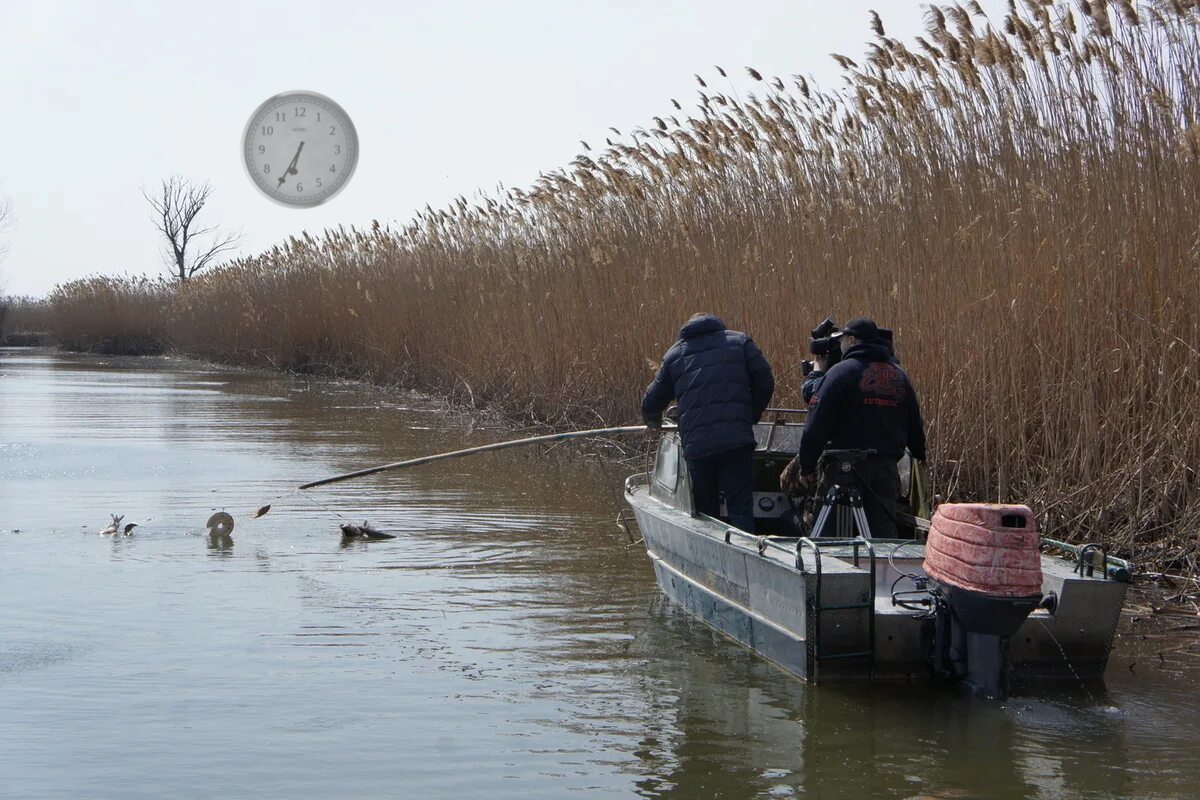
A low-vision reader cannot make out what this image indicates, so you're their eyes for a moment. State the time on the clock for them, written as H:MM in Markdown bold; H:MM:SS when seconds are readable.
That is **6:35**
